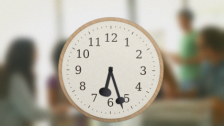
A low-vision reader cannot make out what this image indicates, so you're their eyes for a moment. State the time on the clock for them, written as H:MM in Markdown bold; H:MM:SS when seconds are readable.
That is **6:27**
